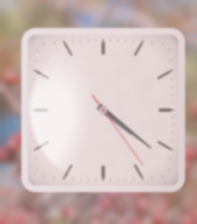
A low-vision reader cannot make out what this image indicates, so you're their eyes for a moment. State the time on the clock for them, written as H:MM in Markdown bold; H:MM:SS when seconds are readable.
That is **4:21:24**
